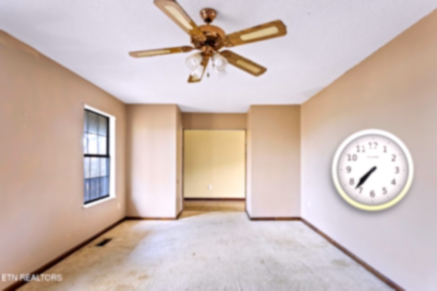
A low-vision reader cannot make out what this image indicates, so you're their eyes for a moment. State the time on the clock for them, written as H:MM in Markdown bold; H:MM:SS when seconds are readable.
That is **7:37**
